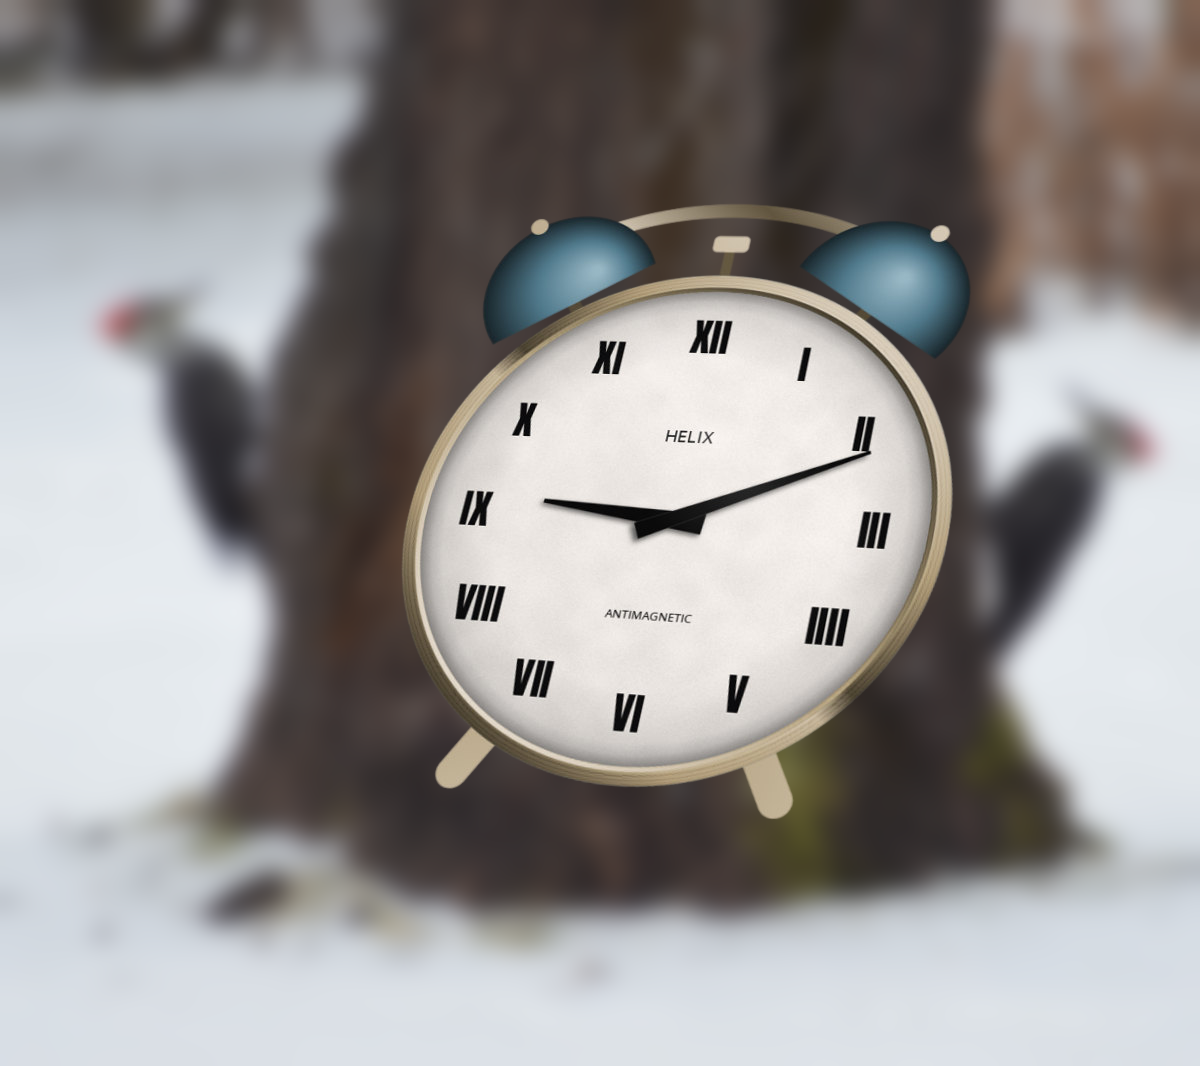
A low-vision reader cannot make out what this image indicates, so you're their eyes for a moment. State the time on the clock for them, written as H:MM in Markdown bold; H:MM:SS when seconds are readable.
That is **9:11**
